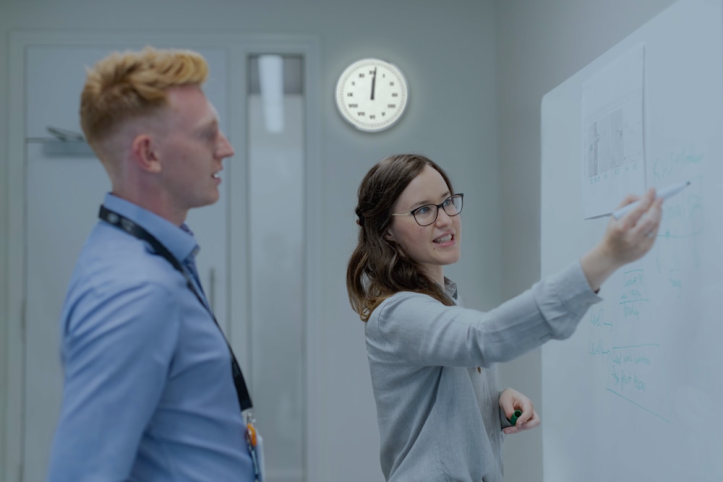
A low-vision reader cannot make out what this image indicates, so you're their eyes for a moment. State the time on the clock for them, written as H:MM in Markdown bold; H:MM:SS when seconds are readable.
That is **12:01**
